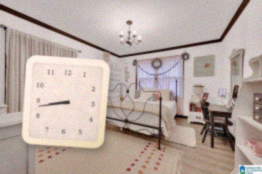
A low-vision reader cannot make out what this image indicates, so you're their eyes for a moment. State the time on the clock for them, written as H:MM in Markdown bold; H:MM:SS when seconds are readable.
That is **8:43**
